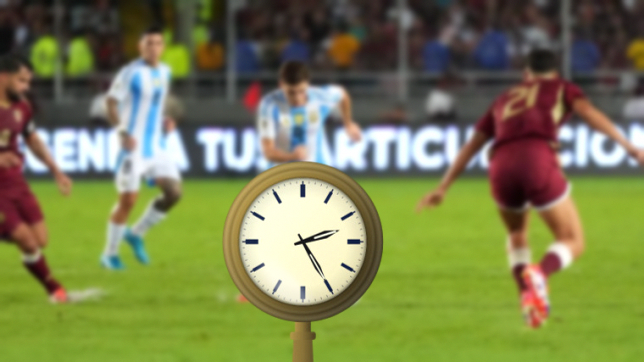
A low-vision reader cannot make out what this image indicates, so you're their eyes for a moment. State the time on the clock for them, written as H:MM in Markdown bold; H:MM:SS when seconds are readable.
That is **2:25**
